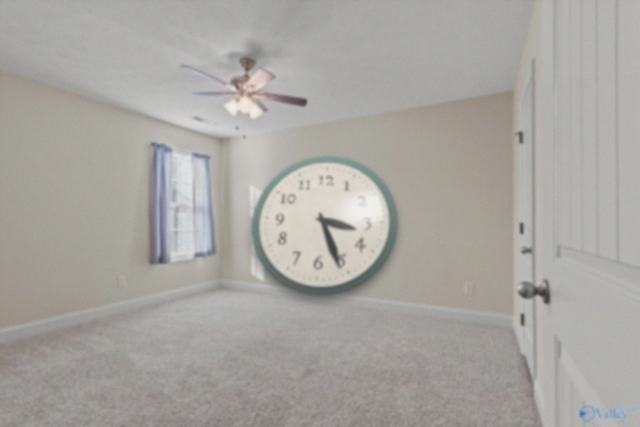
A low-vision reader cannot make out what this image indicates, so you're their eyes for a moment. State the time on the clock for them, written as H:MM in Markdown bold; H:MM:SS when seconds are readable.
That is **3:26**
